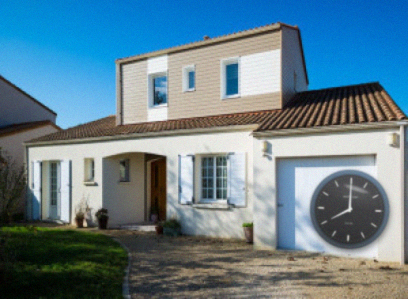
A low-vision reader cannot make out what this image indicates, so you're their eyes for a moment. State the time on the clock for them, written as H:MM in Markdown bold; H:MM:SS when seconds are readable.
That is **8:00**
